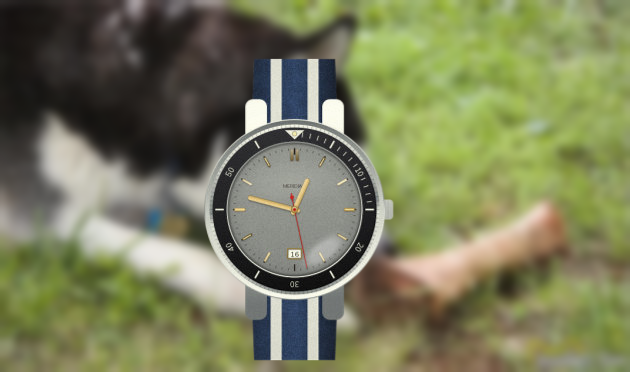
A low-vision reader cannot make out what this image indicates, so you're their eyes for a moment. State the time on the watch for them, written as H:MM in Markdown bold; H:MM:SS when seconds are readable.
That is **12:47:28**
